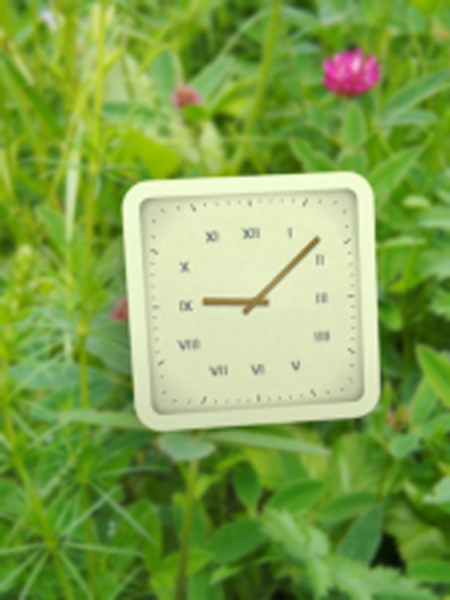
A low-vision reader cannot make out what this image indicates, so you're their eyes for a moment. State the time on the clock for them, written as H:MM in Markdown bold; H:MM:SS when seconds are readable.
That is **9:08**
